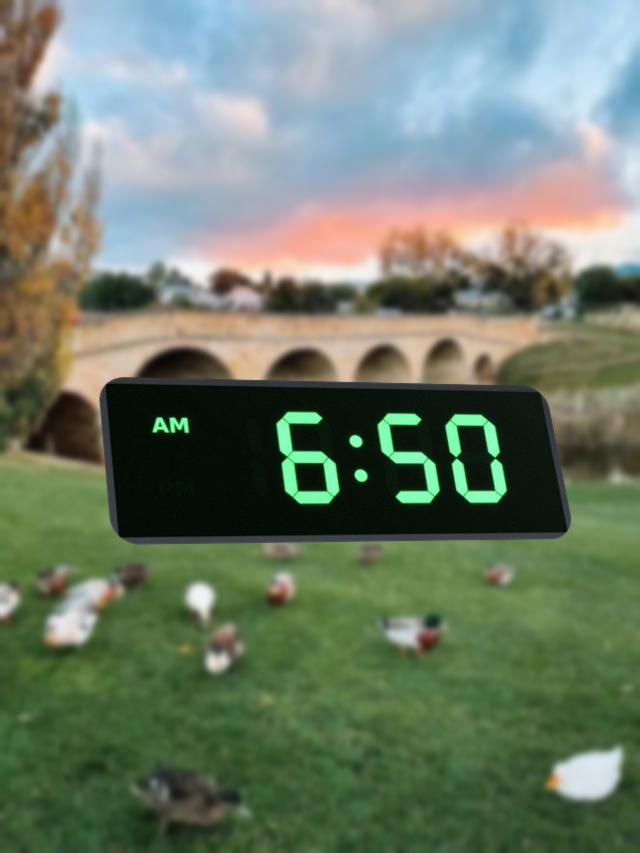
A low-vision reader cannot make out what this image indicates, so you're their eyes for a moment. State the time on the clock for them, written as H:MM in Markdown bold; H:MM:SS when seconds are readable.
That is **6:50**
